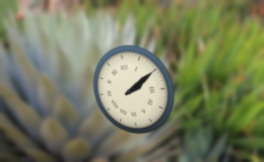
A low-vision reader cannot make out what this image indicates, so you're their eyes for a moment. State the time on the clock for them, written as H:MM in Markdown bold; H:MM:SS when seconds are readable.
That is **2:10**
